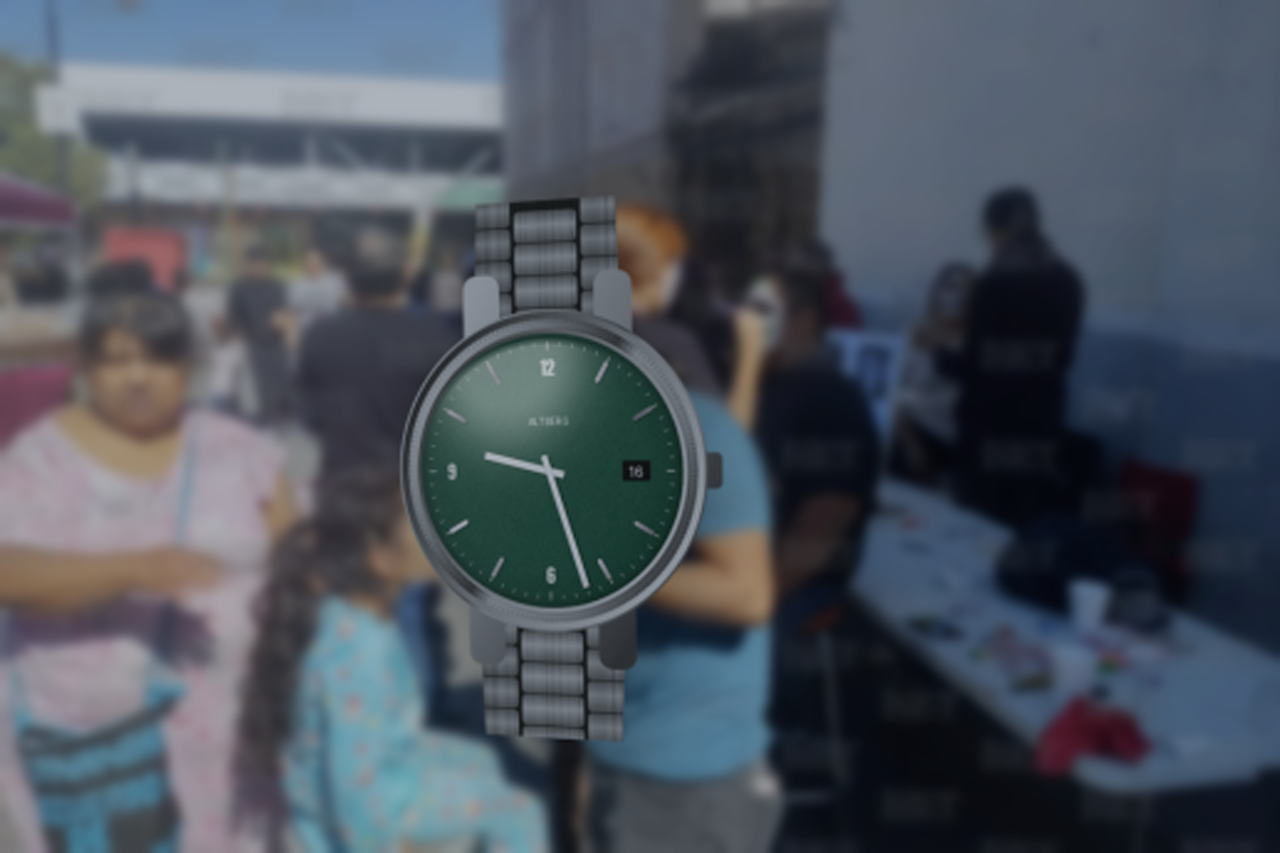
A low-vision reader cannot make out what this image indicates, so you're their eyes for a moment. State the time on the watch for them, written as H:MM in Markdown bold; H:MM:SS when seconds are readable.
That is **9:27**
